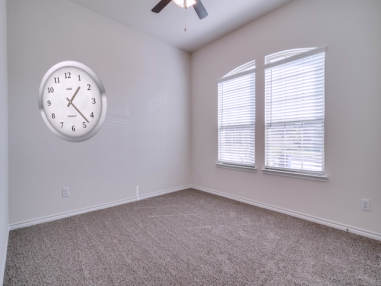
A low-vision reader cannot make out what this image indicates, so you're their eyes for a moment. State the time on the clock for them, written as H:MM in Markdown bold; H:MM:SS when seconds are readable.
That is **1:23**
